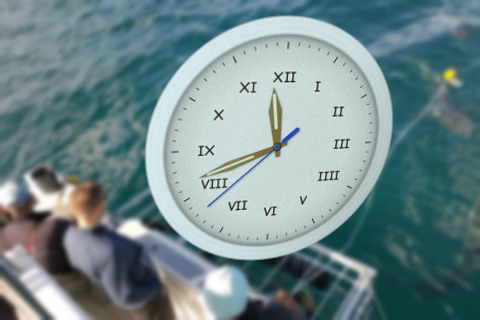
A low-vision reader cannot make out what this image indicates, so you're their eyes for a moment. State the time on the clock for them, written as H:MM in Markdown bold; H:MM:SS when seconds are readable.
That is **11:41:38**
